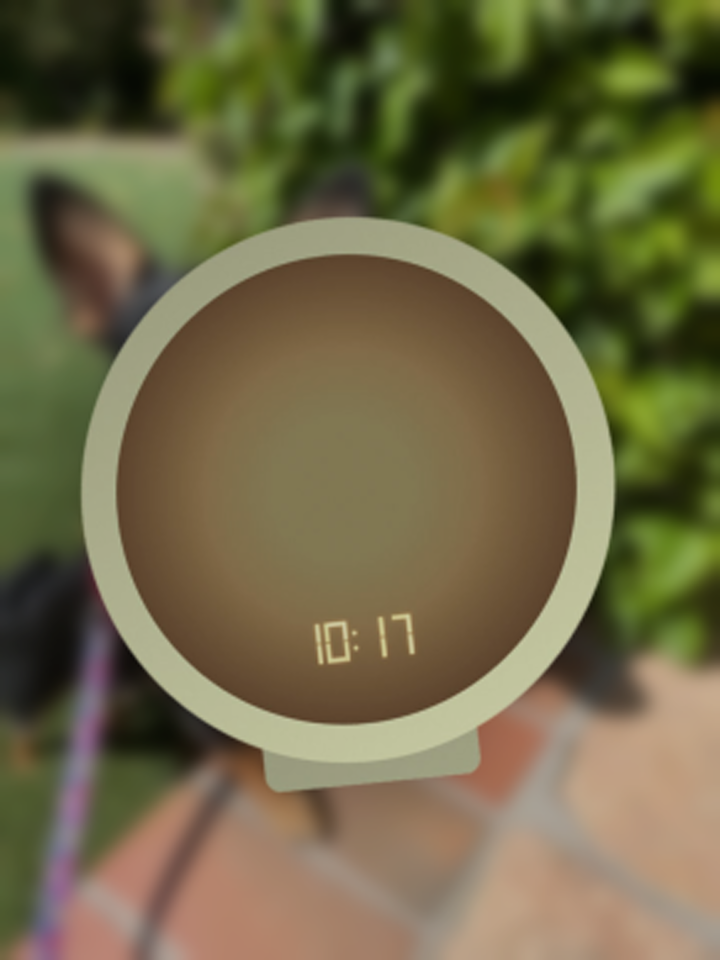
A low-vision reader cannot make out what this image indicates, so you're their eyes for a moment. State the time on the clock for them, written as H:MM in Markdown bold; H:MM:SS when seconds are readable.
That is **10:17**
